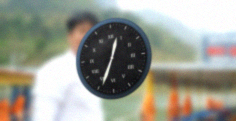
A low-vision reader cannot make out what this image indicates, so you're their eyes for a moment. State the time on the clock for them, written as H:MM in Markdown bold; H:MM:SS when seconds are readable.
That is **12:34**
